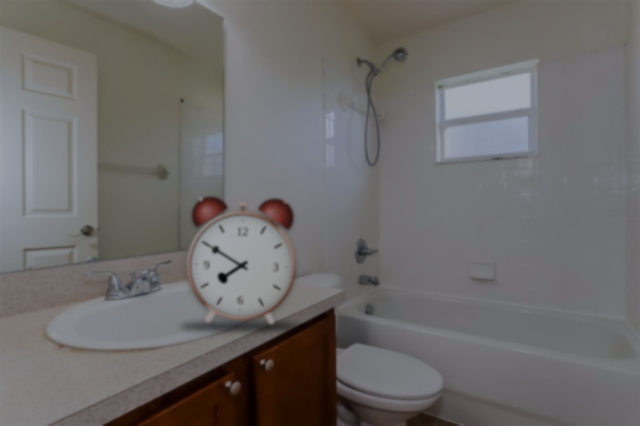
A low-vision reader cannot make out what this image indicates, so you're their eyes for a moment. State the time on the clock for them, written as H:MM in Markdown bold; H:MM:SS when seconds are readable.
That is **7:50**
